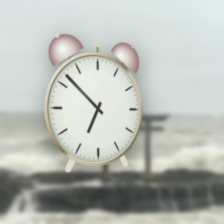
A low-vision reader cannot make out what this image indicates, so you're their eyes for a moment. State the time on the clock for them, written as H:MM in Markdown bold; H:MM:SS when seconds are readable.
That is **6:52**
